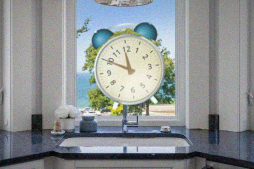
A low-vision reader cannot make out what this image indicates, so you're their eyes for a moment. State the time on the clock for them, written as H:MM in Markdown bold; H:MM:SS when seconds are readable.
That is **11:50**
